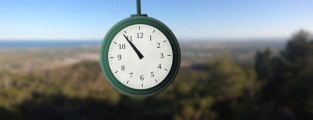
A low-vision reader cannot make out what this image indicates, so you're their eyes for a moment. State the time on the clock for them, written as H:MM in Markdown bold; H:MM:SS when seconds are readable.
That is **10:54**
